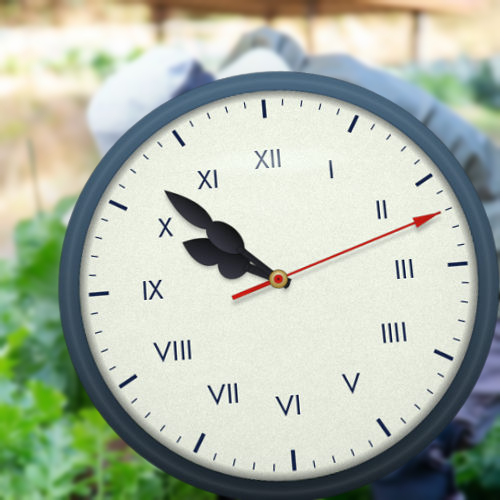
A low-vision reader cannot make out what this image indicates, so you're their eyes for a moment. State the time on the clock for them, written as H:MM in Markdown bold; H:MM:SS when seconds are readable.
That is **9:52:12**
